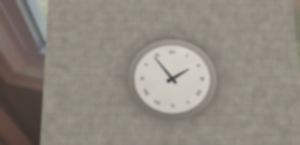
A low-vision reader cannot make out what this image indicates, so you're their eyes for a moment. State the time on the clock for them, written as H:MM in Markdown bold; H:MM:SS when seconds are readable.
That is **1:54**
